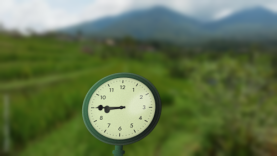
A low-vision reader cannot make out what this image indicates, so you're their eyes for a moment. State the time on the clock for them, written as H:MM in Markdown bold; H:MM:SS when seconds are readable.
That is **8:45**
